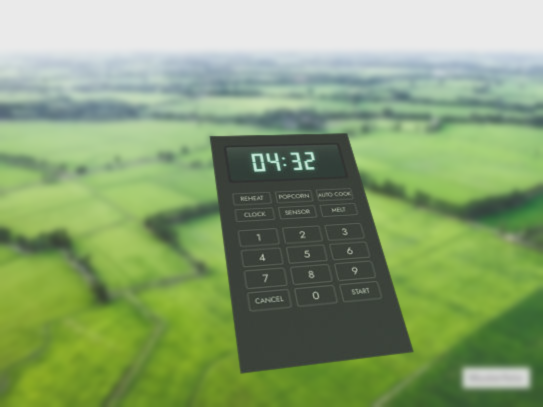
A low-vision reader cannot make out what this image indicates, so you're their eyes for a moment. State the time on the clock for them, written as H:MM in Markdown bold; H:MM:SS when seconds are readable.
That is **4:32**
